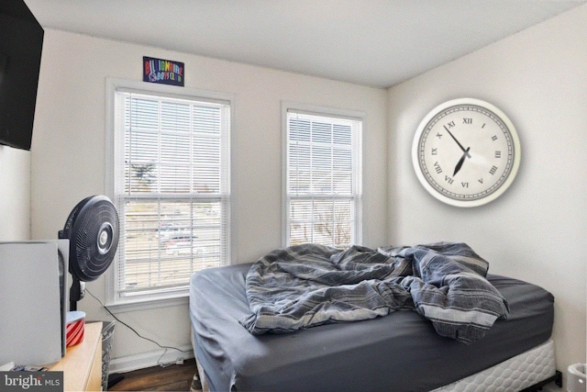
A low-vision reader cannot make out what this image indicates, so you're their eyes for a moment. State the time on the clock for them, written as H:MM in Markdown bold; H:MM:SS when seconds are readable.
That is **6:53**
